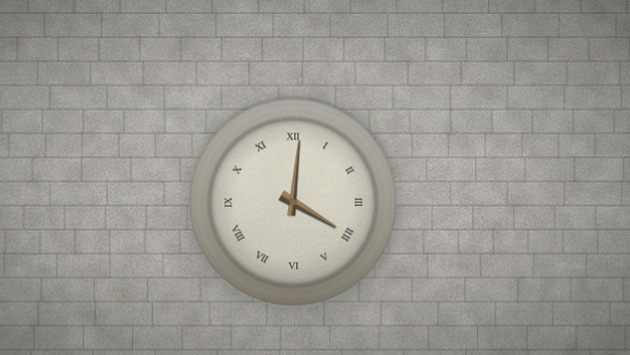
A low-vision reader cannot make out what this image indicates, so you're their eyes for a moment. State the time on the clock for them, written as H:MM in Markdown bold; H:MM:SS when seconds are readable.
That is **4:01**
